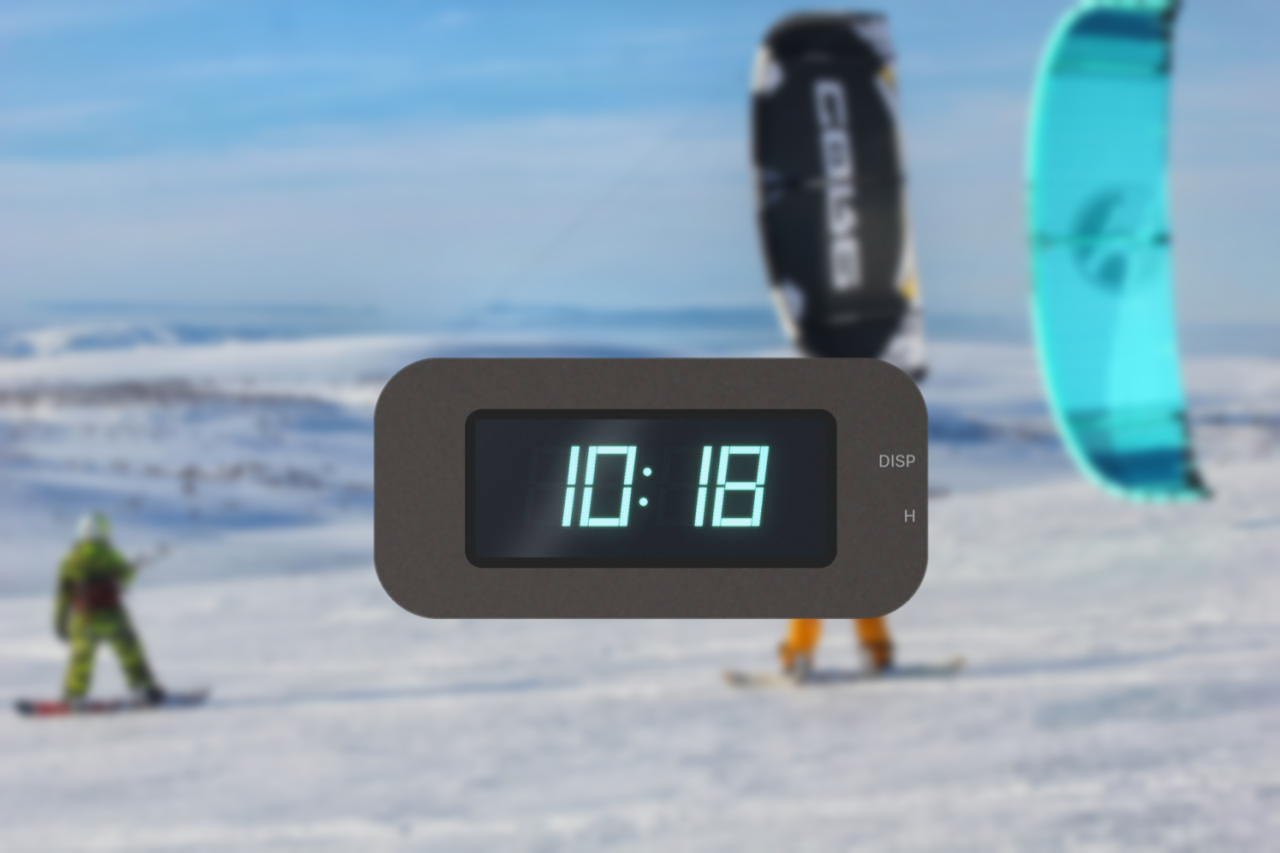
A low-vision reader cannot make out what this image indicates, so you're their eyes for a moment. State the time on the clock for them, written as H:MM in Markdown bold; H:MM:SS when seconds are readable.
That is **10:18**
